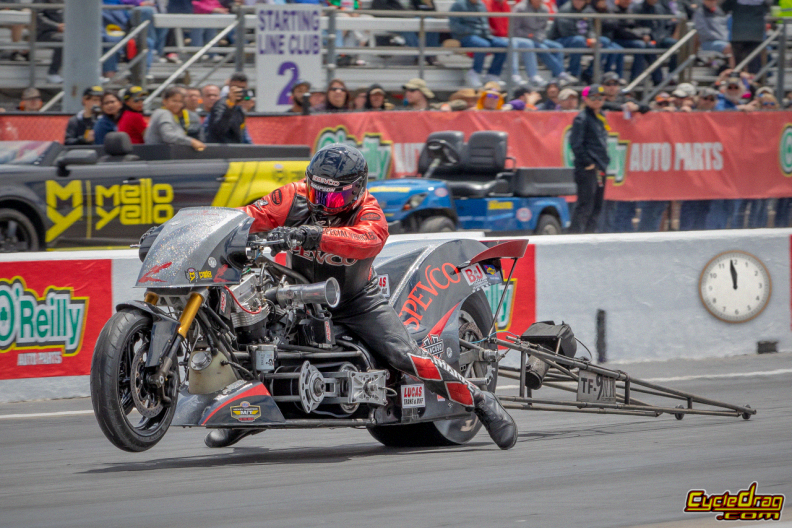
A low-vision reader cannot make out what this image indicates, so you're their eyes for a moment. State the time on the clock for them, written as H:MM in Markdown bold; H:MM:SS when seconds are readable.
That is **11:59**
